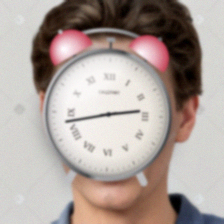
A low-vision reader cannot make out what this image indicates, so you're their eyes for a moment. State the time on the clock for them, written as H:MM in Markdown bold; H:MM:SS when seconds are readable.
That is **2:43**
